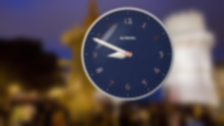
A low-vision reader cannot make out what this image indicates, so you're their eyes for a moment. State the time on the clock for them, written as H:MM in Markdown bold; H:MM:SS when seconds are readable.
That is **8:49**
